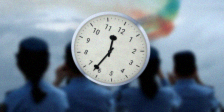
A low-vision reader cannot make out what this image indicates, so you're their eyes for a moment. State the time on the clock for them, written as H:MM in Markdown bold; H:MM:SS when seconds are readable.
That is **11:32**
